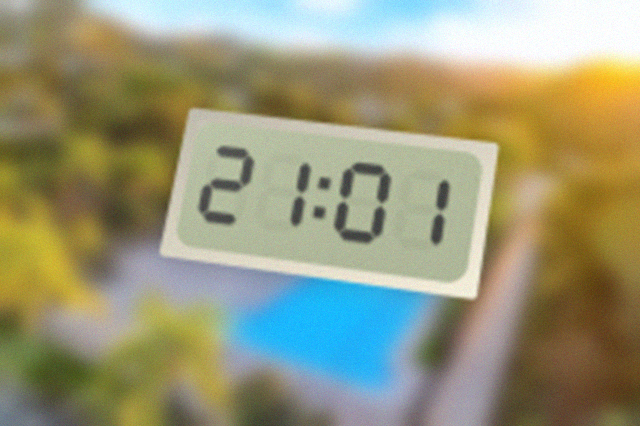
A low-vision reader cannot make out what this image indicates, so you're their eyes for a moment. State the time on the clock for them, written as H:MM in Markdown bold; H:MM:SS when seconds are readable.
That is **21:01**
